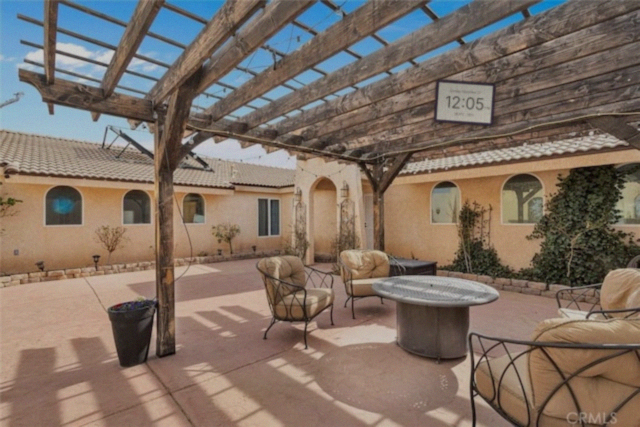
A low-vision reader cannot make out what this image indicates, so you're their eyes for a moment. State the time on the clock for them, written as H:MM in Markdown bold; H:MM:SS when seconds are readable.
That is **12:05**
